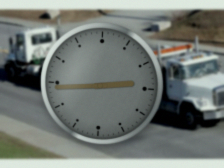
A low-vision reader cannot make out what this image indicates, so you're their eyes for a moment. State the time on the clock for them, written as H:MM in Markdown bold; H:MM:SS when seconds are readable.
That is **2:44**
